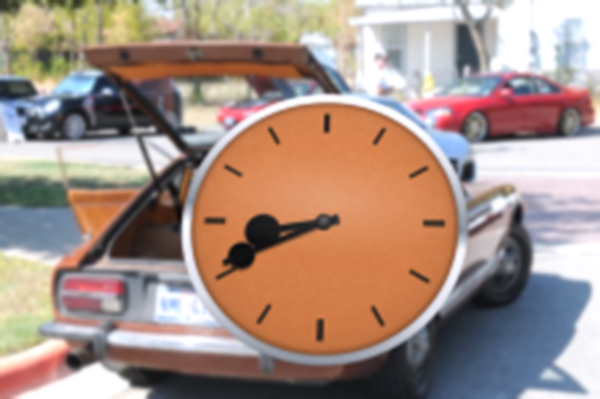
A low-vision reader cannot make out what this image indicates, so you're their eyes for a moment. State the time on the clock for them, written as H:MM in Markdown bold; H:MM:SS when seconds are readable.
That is **8:41**
